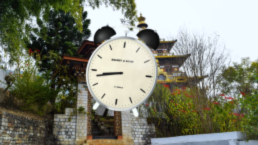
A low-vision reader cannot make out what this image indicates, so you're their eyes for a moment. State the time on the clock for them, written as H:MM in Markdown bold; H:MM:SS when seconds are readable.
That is **8:43**
